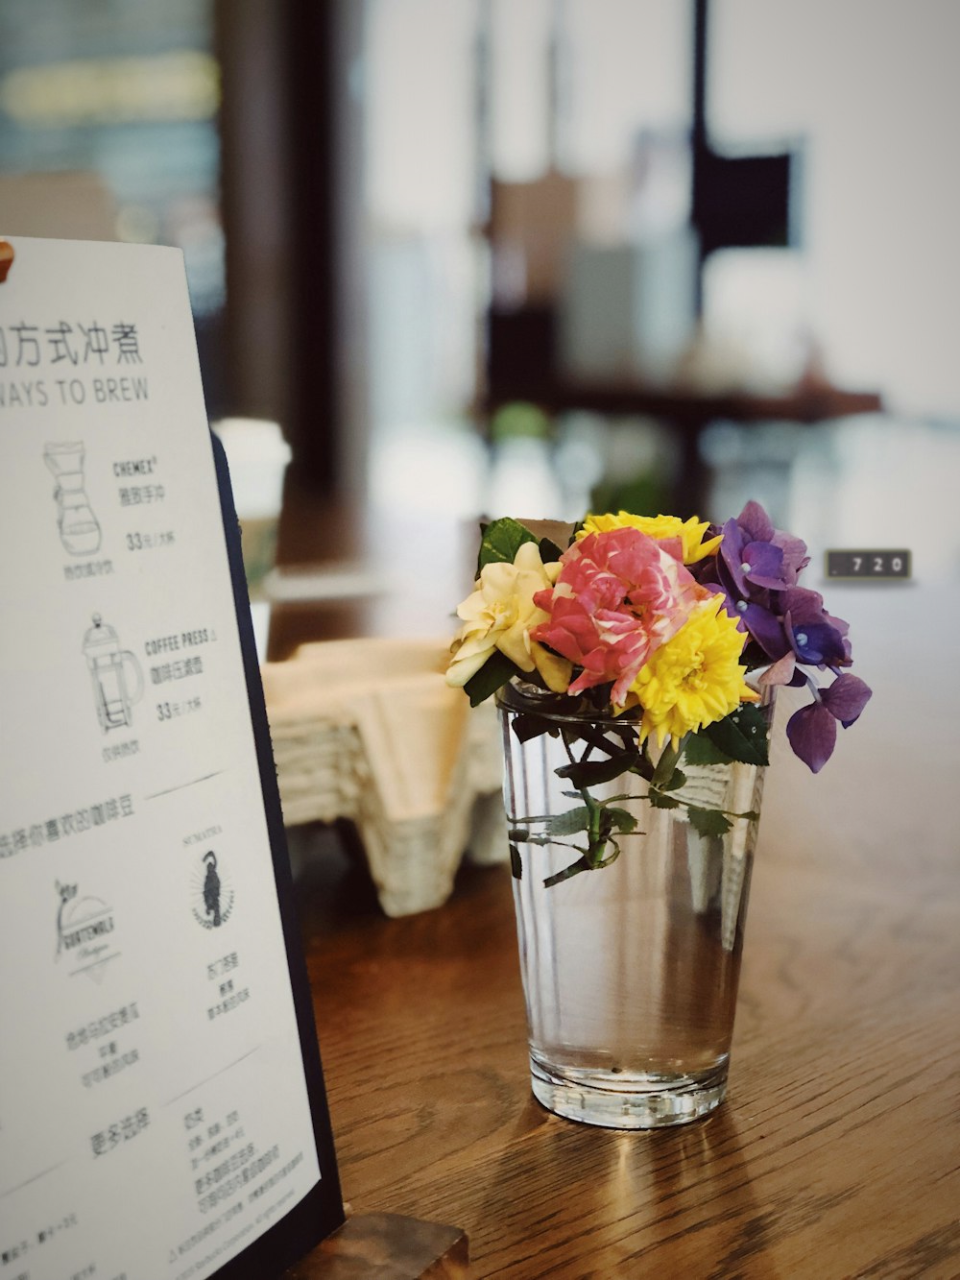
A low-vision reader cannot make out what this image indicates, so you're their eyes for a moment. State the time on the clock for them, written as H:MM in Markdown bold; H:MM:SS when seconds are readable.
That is **7:20**
